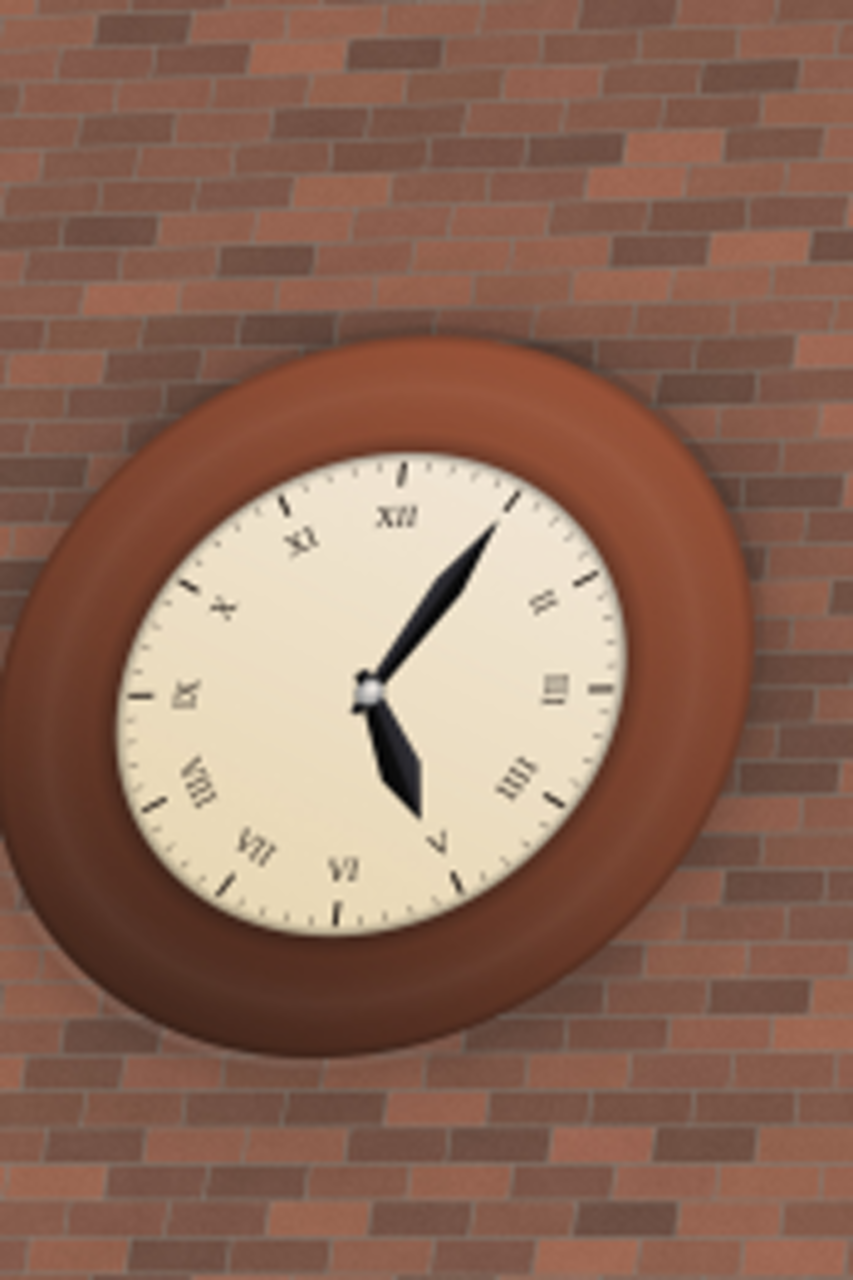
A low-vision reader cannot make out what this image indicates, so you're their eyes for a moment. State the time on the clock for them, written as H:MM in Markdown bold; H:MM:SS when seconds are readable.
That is **5:05**
